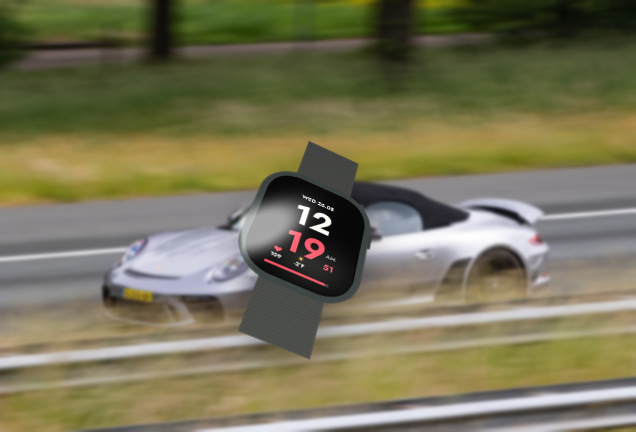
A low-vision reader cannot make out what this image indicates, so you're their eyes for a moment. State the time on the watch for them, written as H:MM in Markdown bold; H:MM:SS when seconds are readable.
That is **12:19:51**
